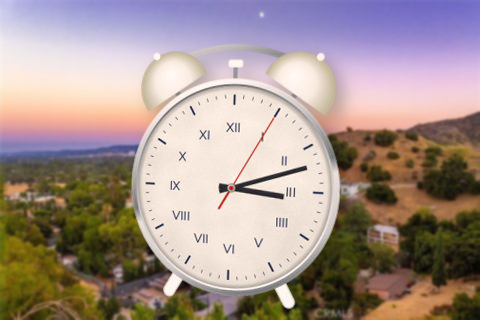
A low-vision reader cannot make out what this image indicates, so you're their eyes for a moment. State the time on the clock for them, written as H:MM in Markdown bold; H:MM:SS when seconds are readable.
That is **3:12:05**
